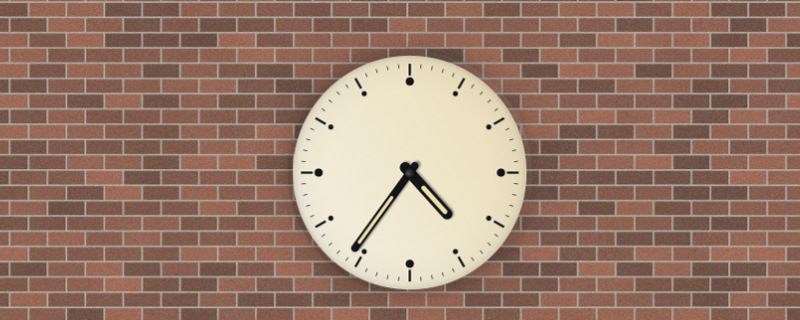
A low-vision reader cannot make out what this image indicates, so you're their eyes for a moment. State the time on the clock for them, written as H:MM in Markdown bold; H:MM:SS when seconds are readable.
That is **4:36**
